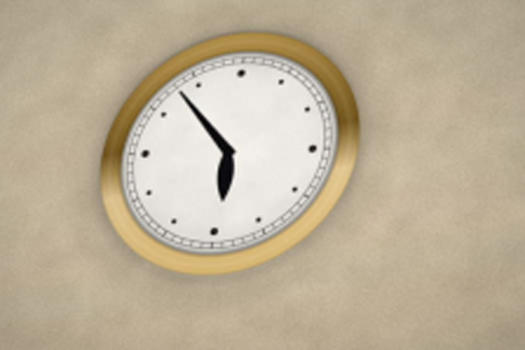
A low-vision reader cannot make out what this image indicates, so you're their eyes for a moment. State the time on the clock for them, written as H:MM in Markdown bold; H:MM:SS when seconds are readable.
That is **5:53**
